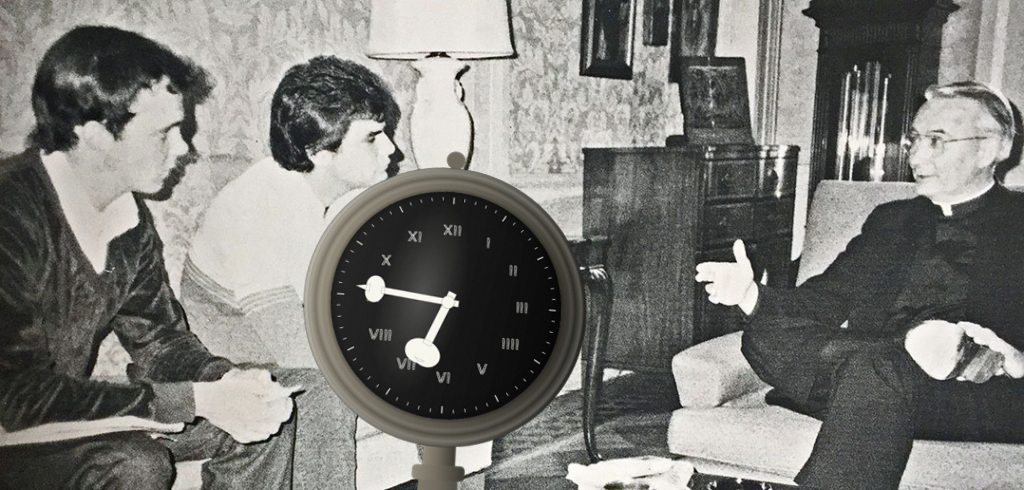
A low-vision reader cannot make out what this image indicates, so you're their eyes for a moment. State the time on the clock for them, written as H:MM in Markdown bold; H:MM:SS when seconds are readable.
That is **6:46**
